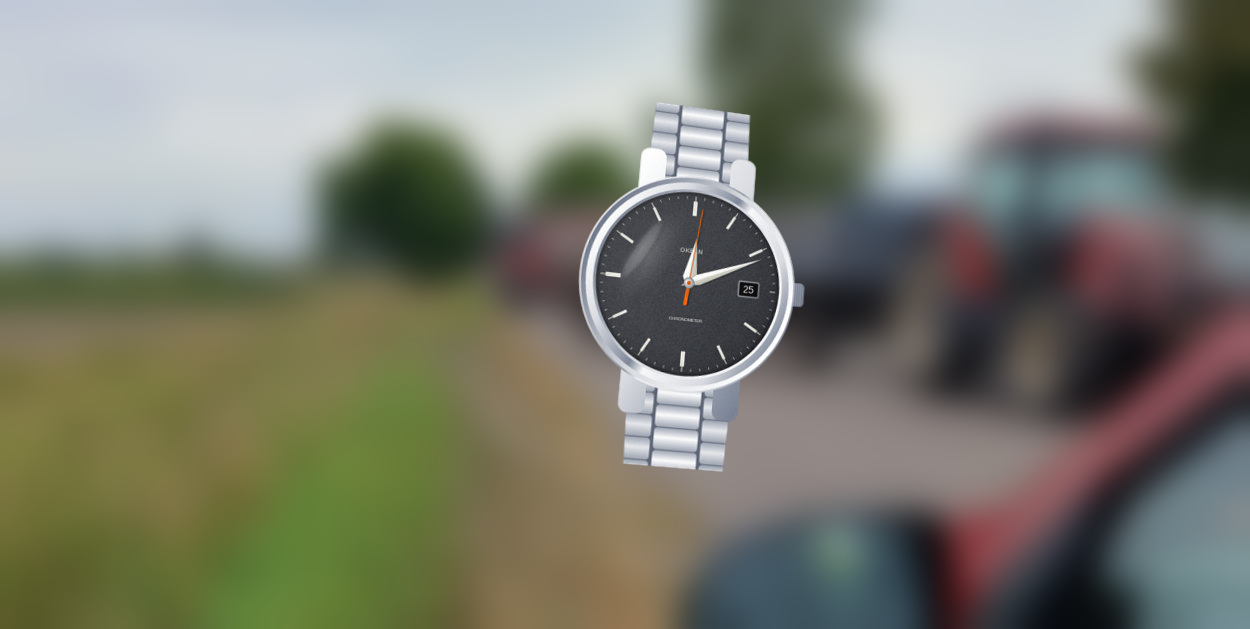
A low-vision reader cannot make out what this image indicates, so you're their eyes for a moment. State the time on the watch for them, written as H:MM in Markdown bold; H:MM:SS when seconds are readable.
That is **12:11:01**
